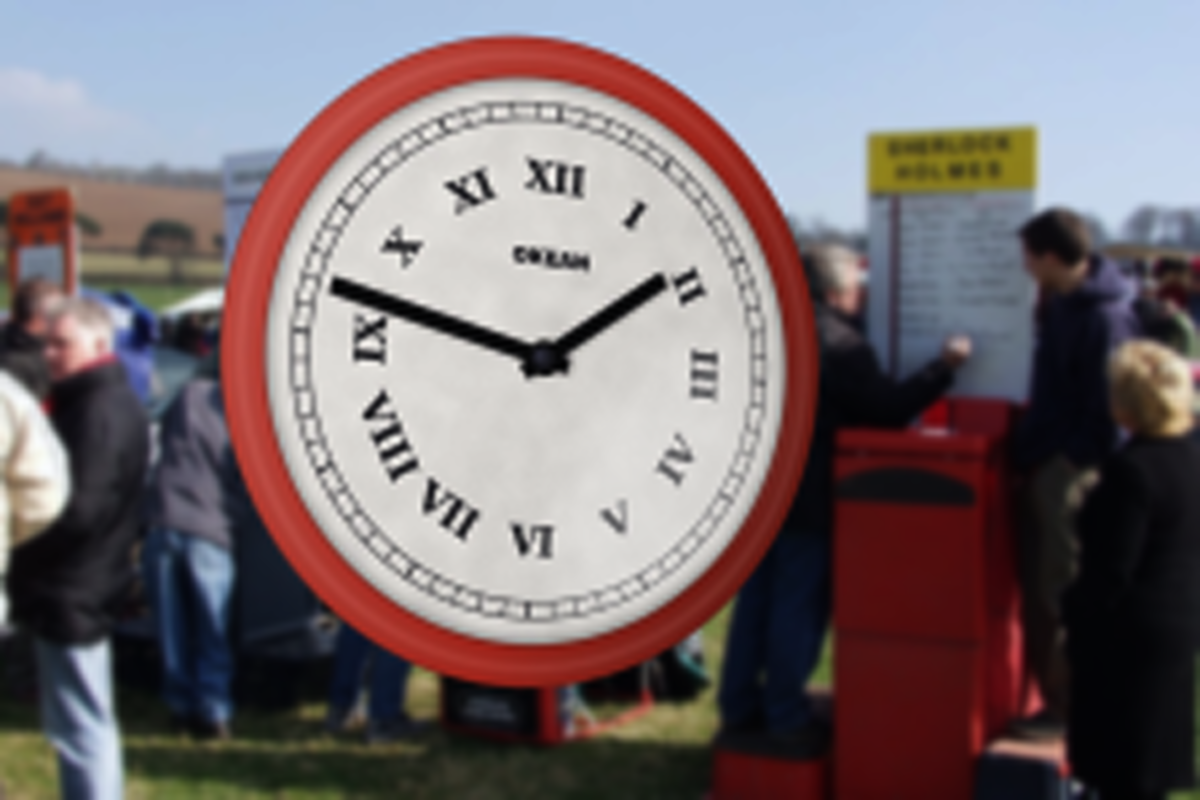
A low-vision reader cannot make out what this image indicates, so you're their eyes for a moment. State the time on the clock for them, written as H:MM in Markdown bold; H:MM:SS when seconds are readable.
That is **1:47**
